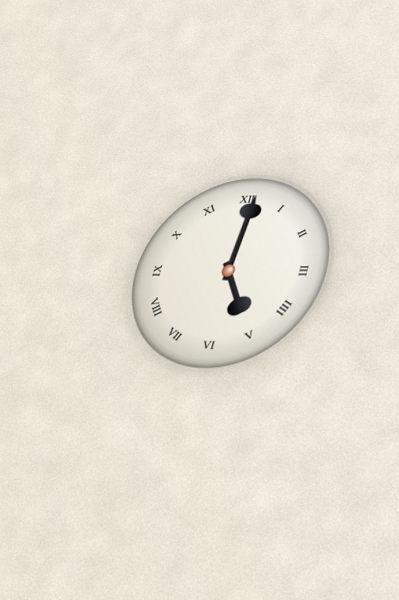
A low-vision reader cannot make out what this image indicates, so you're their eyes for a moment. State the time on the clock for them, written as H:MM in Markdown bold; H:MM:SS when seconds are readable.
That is **5:01**
